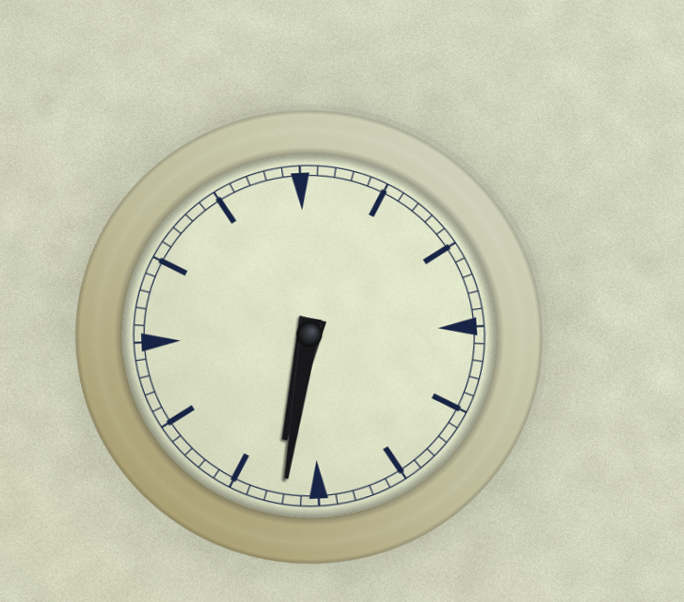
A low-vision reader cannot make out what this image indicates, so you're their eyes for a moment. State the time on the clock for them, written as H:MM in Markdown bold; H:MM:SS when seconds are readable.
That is **6:32**
